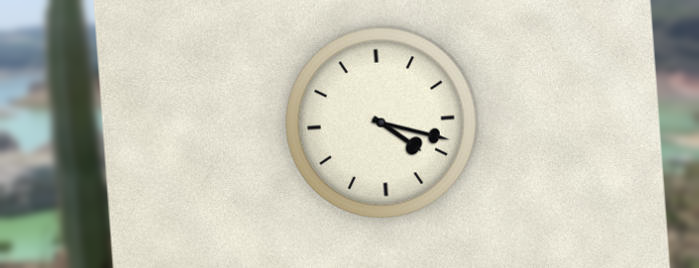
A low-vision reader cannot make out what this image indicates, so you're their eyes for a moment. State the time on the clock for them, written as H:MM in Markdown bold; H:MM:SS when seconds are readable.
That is **4:18**
